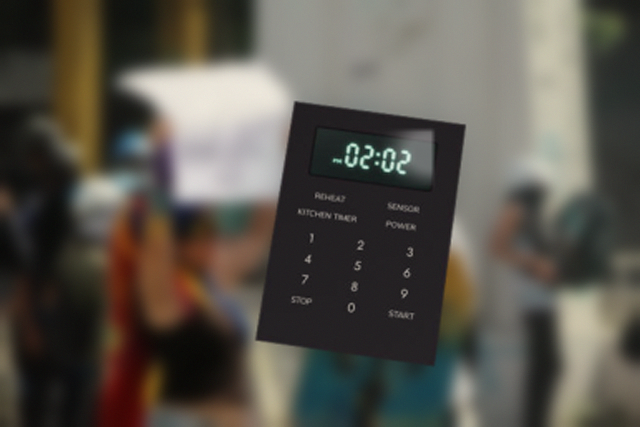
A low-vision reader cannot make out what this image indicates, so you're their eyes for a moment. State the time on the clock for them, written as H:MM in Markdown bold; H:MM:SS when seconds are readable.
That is **2:02**
